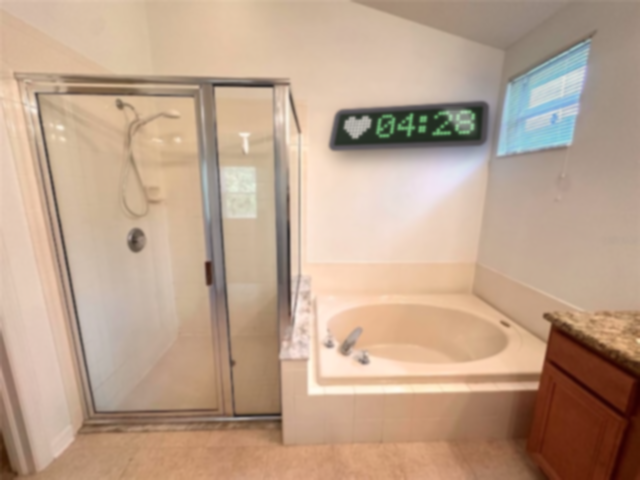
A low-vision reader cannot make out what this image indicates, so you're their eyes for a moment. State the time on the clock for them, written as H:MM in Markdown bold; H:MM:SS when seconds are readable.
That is **4:28**
